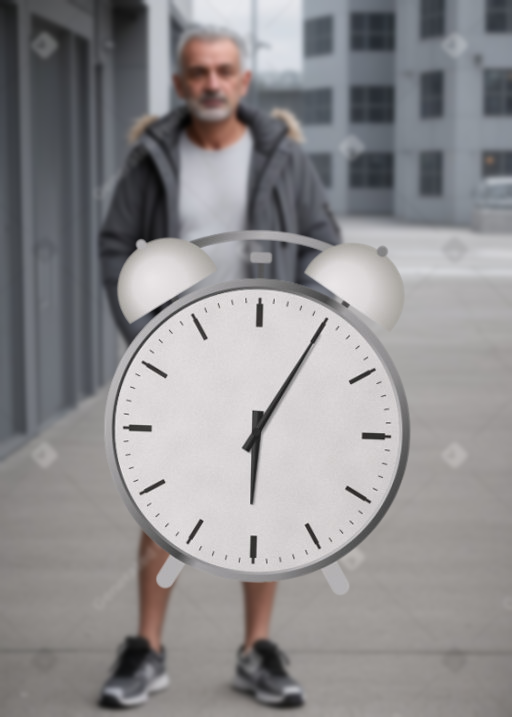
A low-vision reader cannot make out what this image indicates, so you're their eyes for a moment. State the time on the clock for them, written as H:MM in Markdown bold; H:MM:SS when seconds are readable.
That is **6:05**
